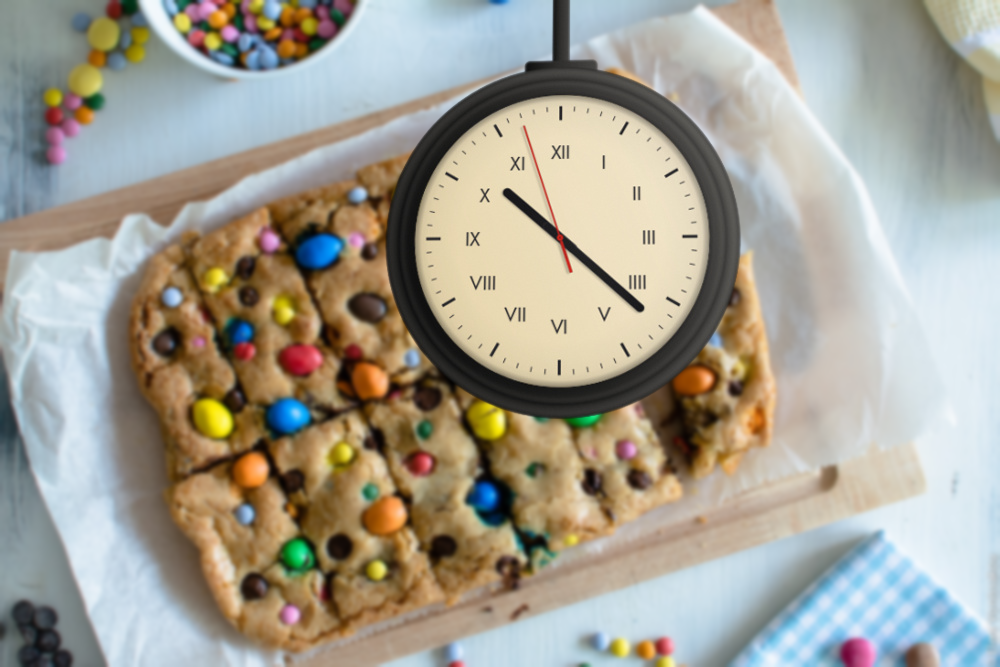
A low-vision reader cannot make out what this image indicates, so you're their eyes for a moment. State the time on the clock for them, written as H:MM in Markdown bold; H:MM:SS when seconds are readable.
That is **10:21:57**
